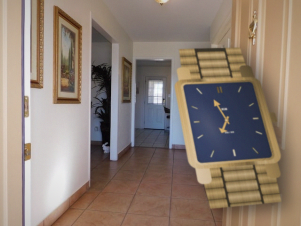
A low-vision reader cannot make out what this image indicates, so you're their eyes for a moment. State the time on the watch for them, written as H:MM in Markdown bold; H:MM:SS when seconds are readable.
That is **6:57**
